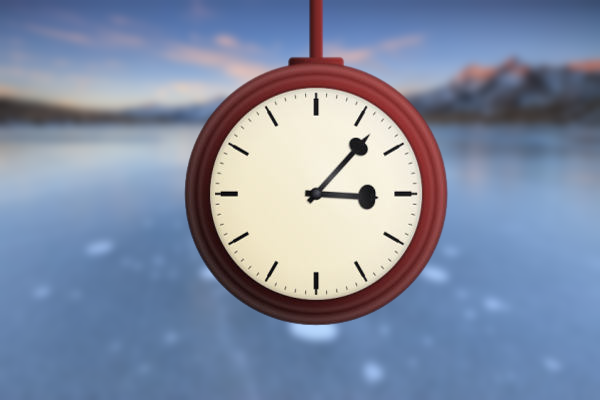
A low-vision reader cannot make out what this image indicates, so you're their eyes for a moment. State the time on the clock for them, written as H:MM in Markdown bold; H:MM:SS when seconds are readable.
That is **3:07**
